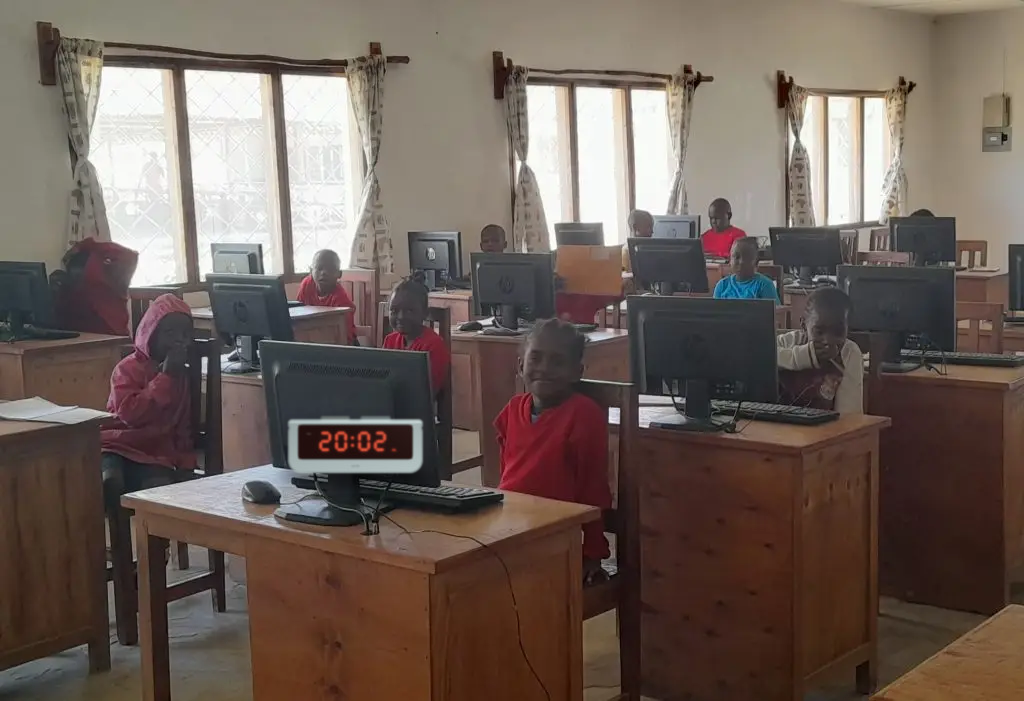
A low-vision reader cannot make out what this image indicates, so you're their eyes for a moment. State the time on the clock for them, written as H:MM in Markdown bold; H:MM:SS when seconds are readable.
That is **20:02**
